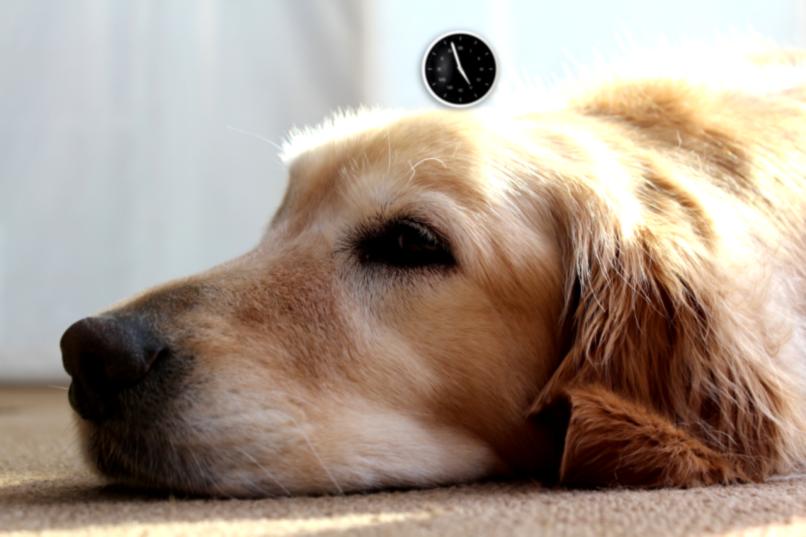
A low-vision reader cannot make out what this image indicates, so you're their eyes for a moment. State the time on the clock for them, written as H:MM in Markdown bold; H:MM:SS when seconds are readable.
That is **4:57**
